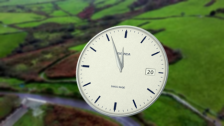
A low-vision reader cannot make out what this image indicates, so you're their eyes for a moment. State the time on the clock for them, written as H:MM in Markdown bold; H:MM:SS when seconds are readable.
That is **11:56**
